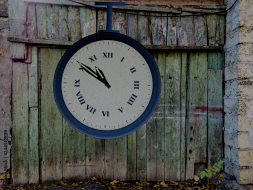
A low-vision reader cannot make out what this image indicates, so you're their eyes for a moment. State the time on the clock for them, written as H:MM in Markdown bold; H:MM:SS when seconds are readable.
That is **10:51**
